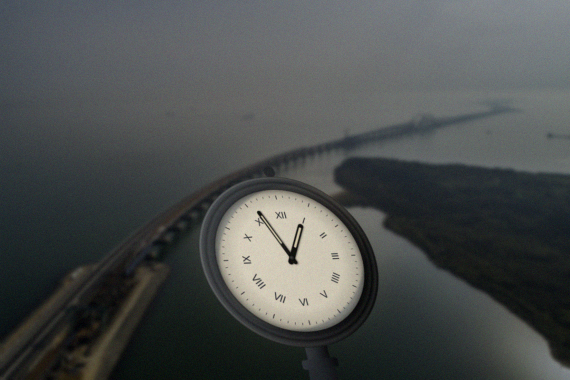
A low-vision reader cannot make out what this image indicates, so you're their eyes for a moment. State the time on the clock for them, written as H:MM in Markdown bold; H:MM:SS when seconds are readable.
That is **12:56**
